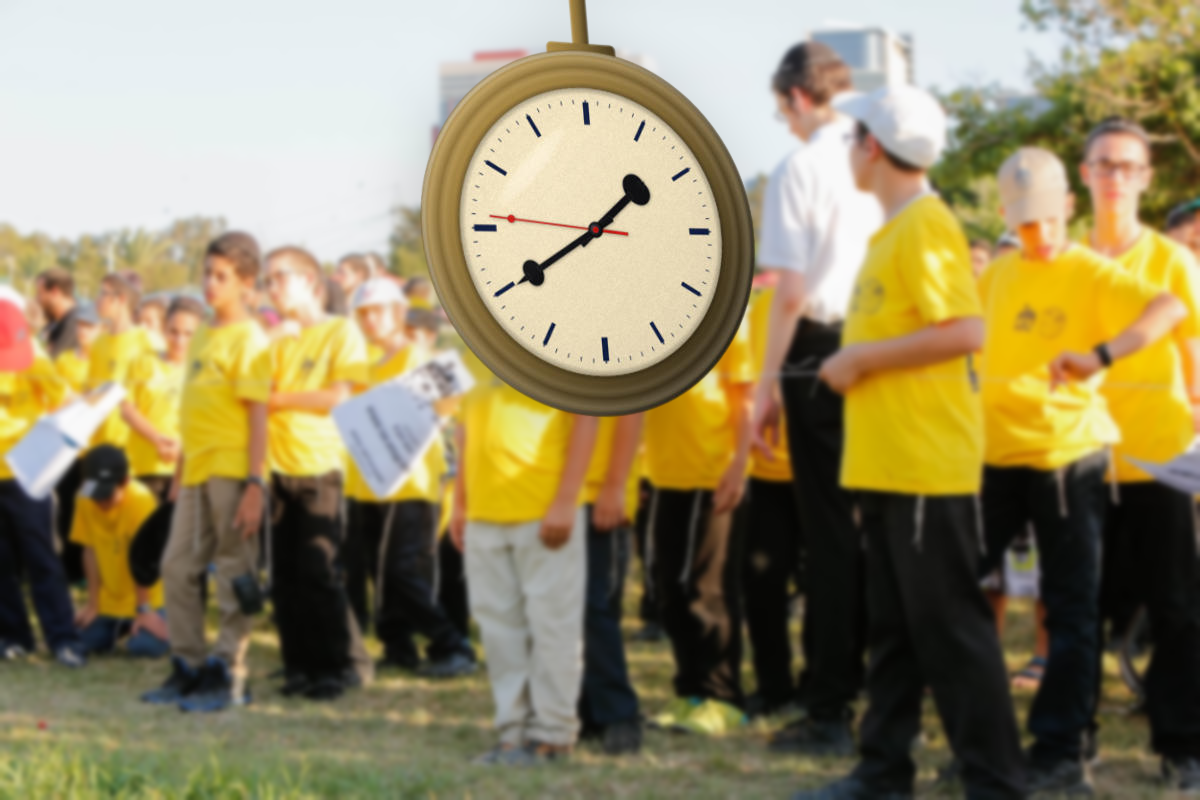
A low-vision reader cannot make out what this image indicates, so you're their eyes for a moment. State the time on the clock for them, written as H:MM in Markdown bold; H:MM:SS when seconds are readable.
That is **1:39:46**
